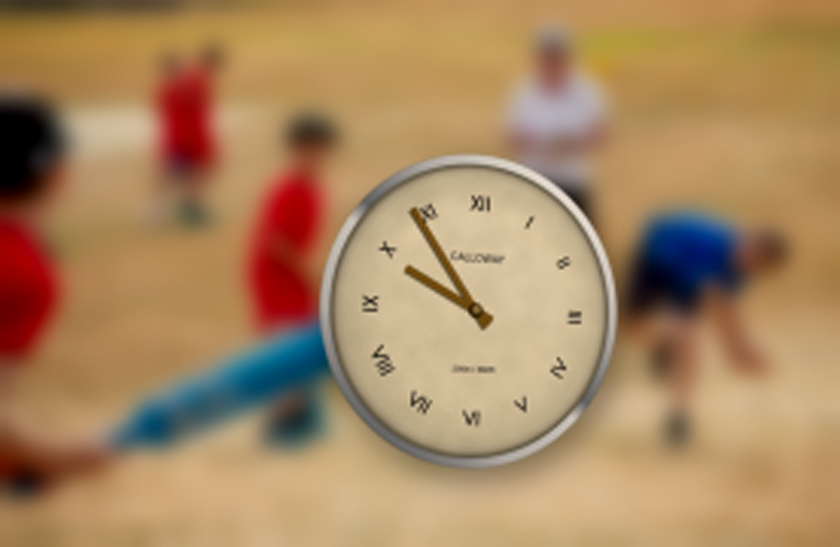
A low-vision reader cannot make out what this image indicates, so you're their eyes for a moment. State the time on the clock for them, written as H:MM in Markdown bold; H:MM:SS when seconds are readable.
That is **9:54**
